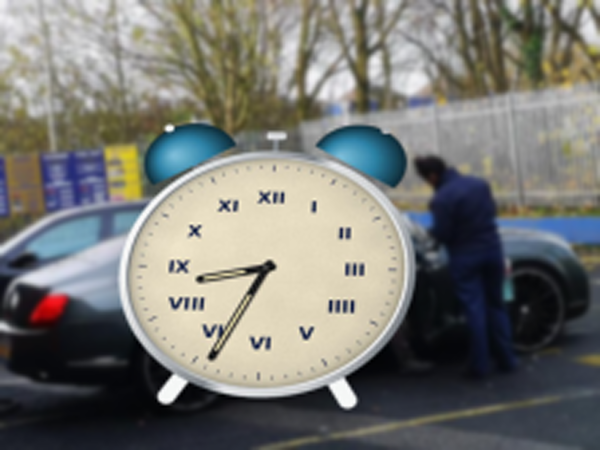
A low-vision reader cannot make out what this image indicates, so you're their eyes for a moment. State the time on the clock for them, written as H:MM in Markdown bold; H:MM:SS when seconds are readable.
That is **8:34**
